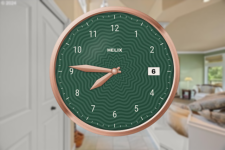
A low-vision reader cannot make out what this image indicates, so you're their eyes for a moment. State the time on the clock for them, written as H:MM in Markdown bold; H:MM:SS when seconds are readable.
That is **7:46**
